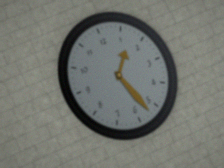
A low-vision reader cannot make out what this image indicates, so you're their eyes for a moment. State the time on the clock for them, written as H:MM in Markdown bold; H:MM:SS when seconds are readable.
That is **1:27**
